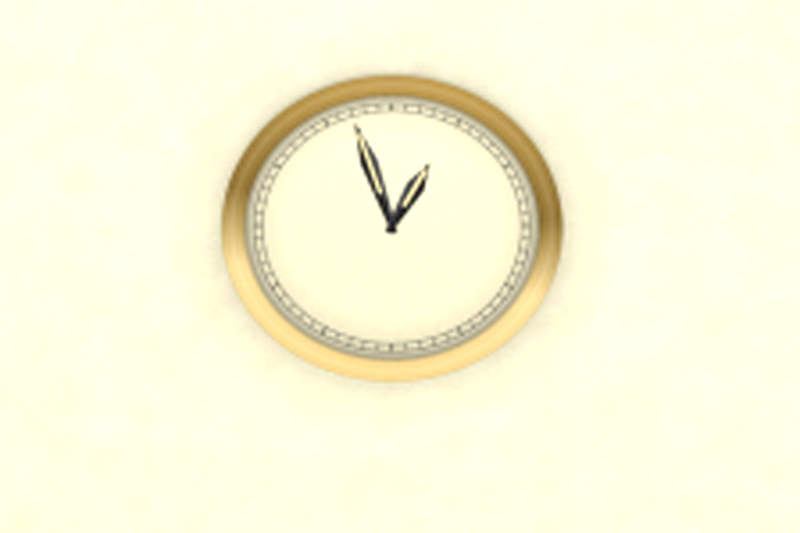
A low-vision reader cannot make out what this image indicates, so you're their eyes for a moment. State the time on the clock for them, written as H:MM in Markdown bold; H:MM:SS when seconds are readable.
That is **12:57**
